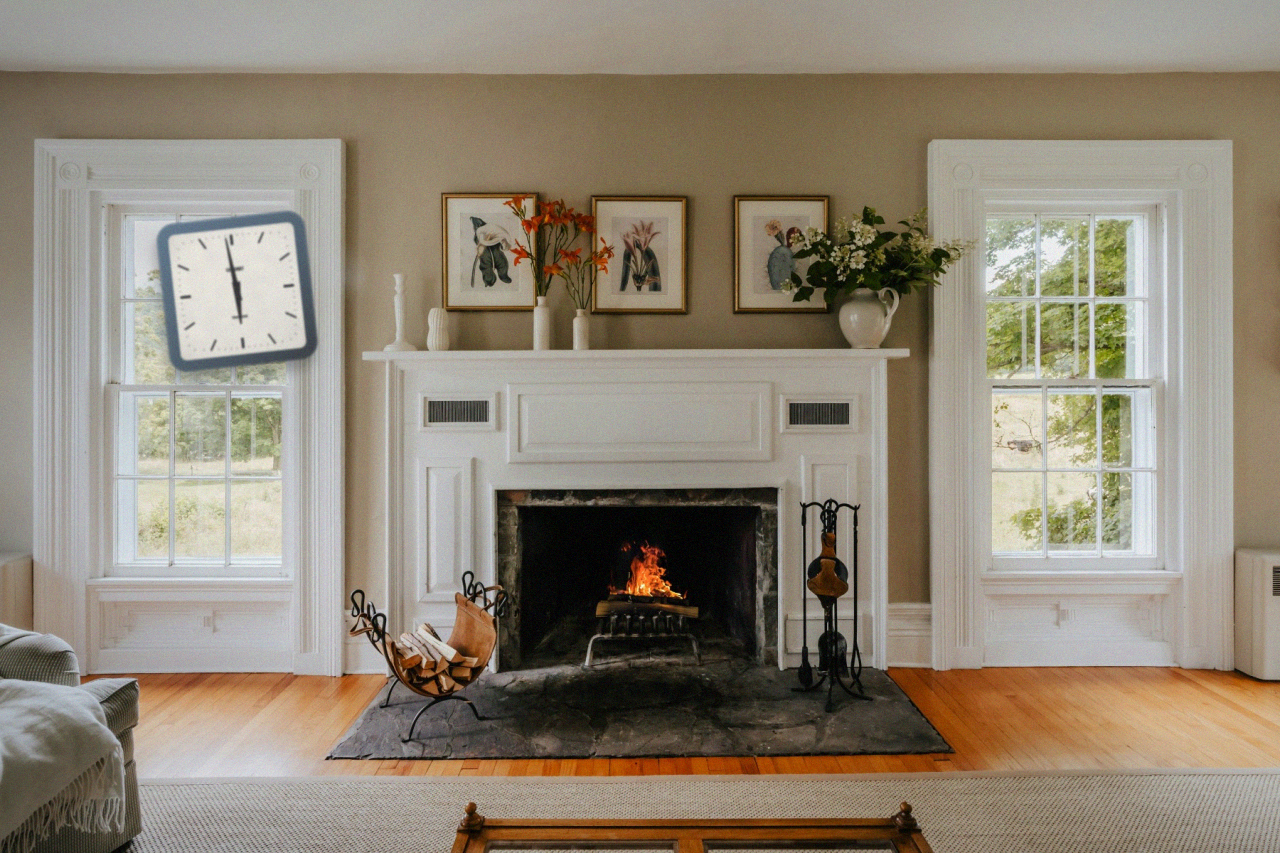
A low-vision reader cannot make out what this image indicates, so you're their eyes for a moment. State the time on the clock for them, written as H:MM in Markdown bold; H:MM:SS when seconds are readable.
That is **5:59**
